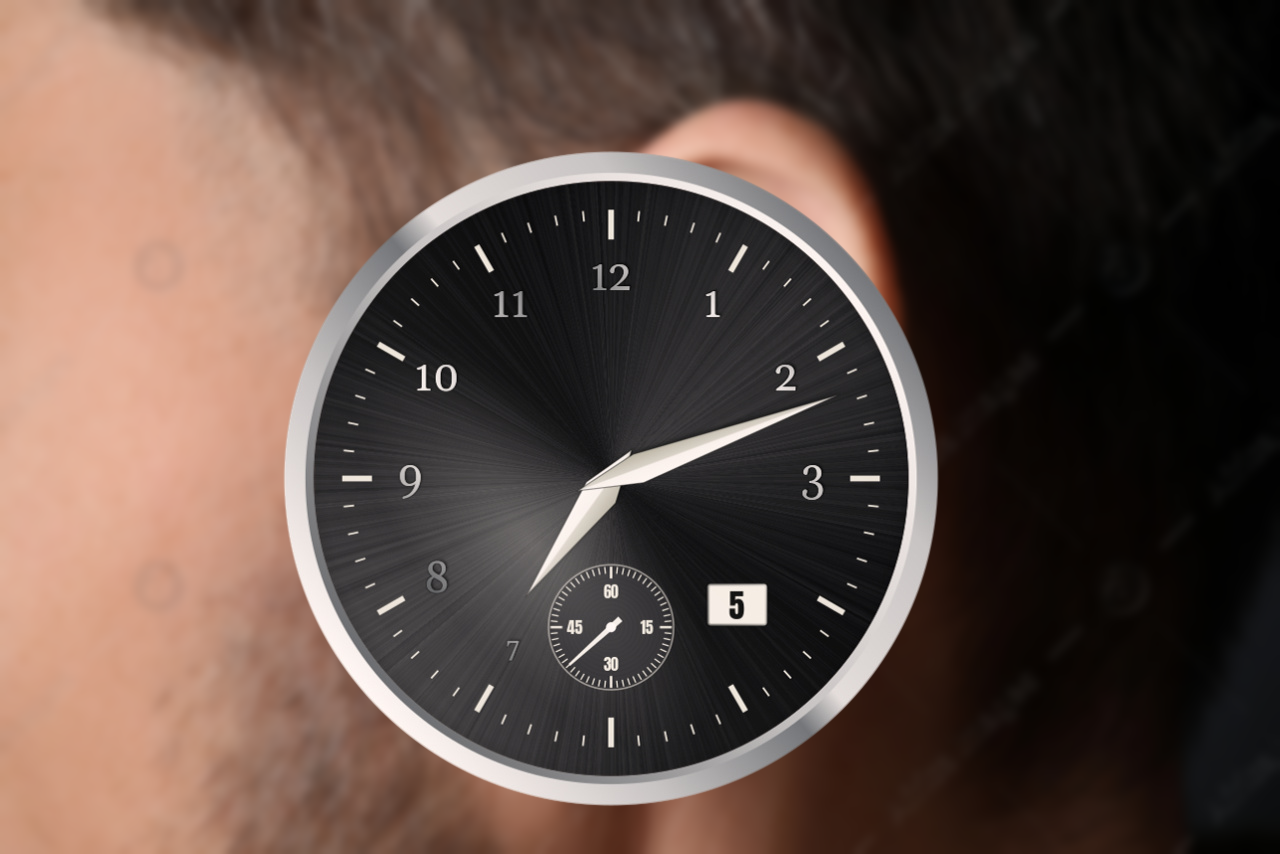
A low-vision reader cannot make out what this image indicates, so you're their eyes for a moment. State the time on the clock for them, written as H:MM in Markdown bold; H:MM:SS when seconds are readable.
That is **7:11:38**
